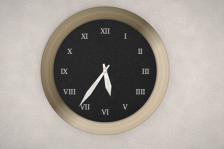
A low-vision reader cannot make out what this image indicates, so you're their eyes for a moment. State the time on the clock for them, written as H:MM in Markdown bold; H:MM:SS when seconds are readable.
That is **5:36**
